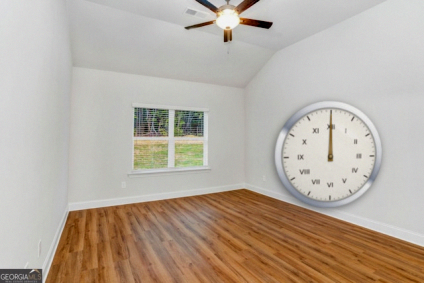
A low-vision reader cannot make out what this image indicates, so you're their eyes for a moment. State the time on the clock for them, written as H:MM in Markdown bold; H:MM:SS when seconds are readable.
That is **12:00**
